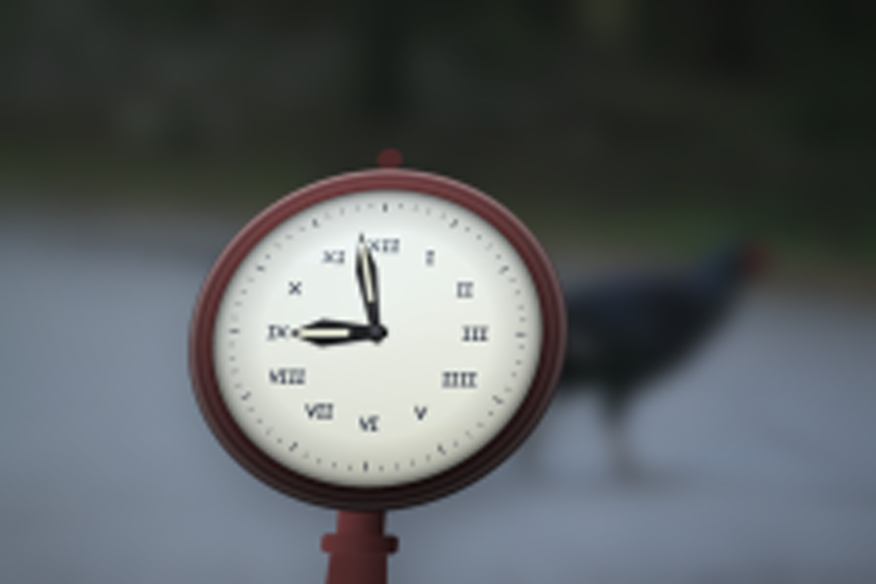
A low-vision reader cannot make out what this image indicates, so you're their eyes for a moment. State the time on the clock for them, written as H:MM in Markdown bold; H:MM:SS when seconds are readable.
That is **8:58**
